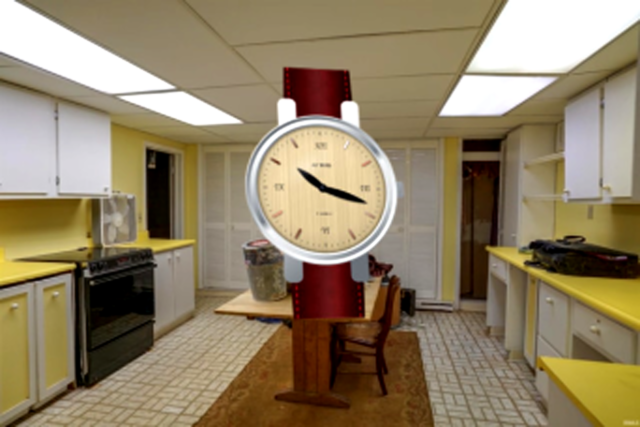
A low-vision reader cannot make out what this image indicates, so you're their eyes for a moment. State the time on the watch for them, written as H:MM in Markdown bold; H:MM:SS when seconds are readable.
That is **10:18**
